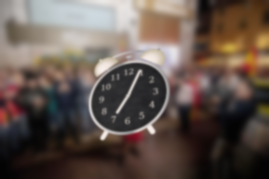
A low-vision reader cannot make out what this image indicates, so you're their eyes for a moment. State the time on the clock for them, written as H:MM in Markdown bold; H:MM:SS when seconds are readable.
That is **7:04**
